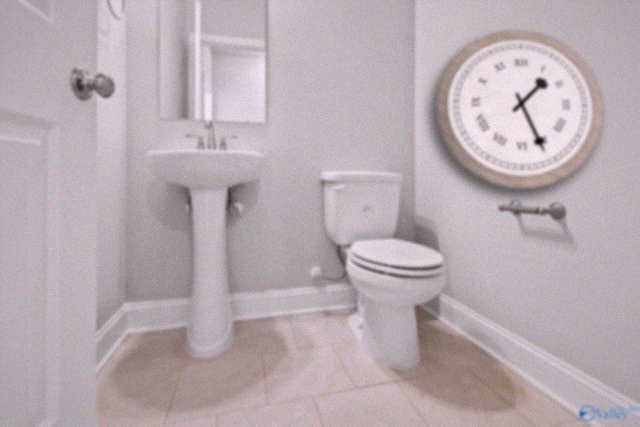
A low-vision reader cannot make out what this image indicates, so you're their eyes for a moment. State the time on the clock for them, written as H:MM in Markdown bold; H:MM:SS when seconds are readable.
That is **1:26**
